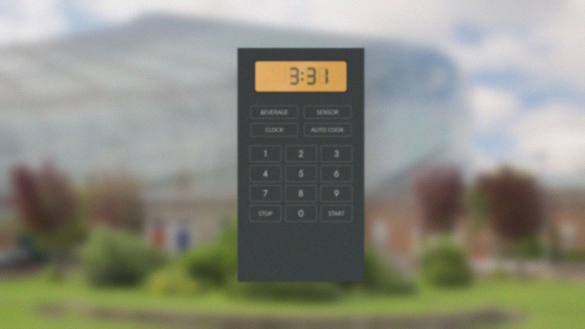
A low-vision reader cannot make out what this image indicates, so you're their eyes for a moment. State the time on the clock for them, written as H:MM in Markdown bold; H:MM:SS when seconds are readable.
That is **3:31**
